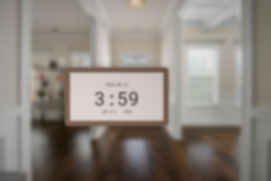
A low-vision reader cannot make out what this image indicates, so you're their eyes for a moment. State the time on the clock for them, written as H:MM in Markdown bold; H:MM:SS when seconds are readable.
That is **3:59**
